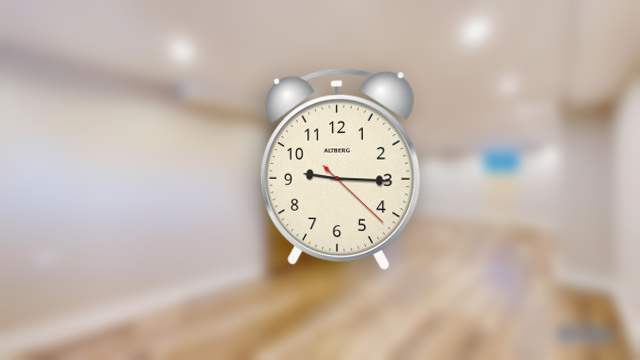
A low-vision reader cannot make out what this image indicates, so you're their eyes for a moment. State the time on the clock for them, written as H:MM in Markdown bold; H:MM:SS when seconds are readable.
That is **9:15:22**
